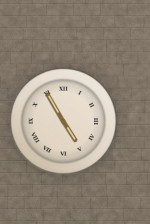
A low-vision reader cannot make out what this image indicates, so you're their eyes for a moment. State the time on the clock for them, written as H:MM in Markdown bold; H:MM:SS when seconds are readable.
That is **4:55**
